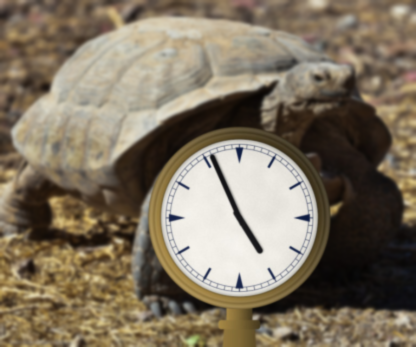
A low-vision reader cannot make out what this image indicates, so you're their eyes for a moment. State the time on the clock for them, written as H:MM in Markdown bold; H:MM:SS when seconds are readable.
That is **4:56**
